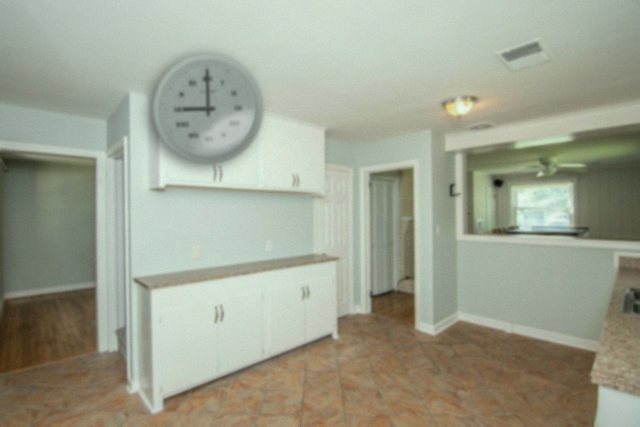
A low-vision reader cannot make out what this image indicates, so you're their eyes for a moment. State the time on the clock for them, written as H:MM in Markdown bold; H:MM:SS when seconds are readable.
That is **9:00**
